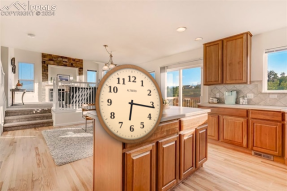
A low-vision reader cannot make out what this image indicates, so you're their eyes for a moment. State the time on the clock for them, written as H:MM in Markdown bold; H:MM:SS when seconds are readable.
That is **6:16**
